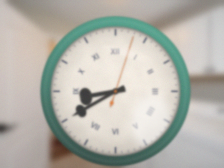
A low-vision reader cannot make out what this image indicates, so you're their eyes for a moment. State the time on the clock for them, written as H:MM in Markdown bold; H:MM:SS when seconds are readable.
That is **8:40:03**
